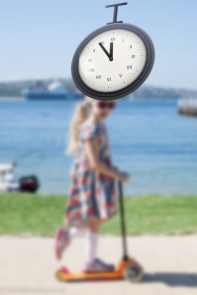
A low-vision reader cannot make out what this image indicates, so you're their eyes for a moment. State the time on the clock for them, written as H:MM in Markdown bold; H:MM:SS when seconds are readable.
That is **11:54**
